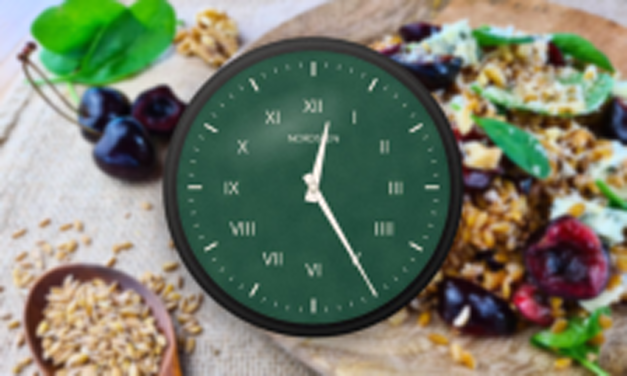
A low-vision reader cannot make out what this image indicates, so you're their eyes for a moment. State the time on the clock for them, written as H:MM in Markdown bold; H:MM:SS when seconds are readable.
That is **12:25**
